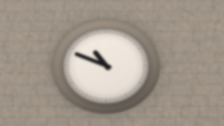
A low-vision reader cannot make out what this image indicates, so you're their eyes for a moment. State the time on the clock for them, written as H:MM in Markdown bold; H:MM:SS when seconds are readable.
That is **10:49**
